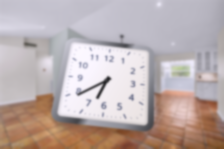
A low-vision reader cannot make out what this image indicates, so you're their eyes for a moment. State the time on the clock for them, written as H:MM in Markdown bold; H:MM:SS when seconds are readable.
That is **6:39**
